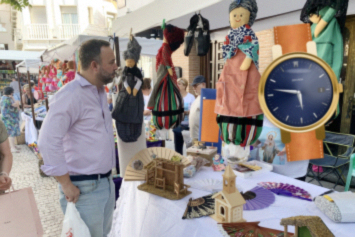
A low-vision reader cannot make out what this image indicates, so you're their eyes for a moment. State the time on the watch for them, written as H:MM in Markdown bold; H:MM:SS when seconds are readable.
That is **5:47**
